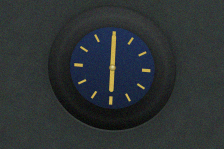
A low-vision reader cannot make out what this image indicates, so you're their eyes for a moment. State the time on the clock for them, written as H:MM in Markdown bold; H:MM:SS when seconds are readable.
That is **6:00**
